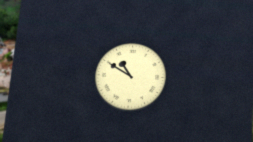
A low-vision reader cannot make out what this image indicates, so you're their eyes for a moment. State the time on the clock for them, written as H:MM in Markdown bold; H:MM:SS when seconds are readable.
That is **10:50**
